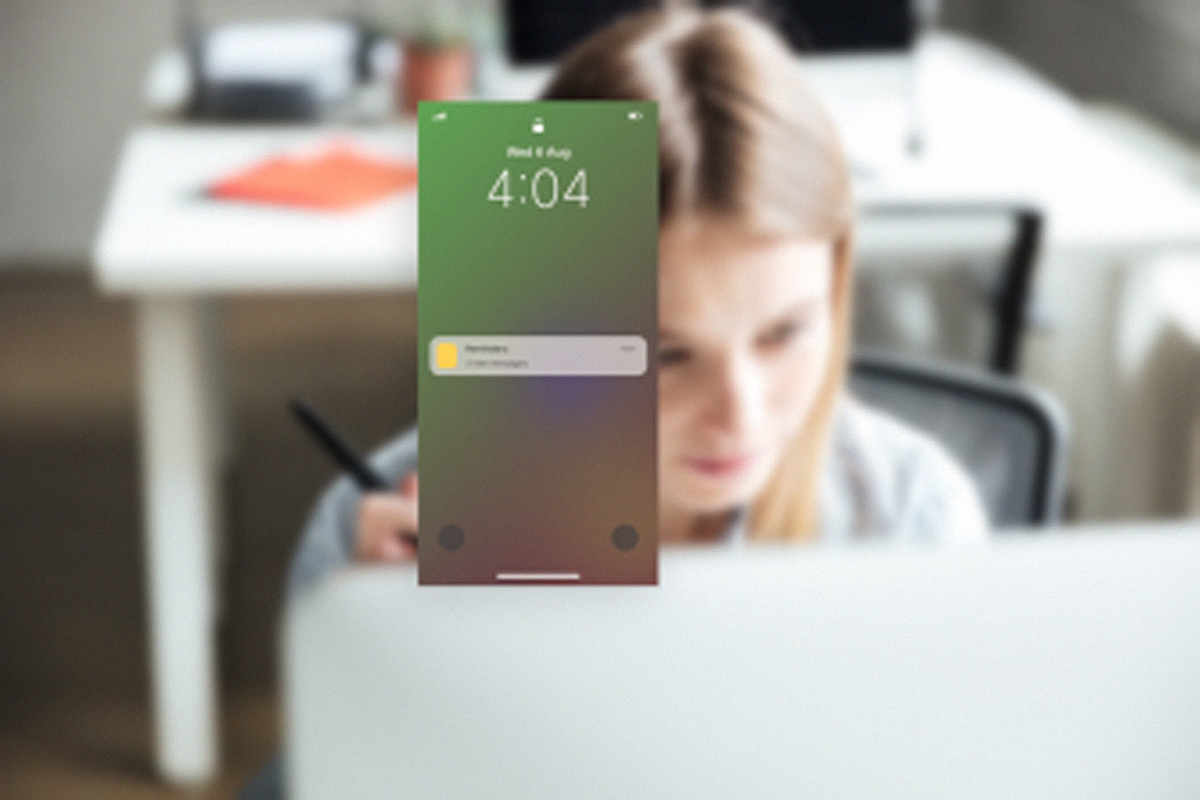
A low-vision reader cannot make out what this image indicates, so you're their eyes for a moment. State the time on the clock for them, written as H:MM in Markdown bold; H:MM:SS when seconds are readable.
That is **4:04**
